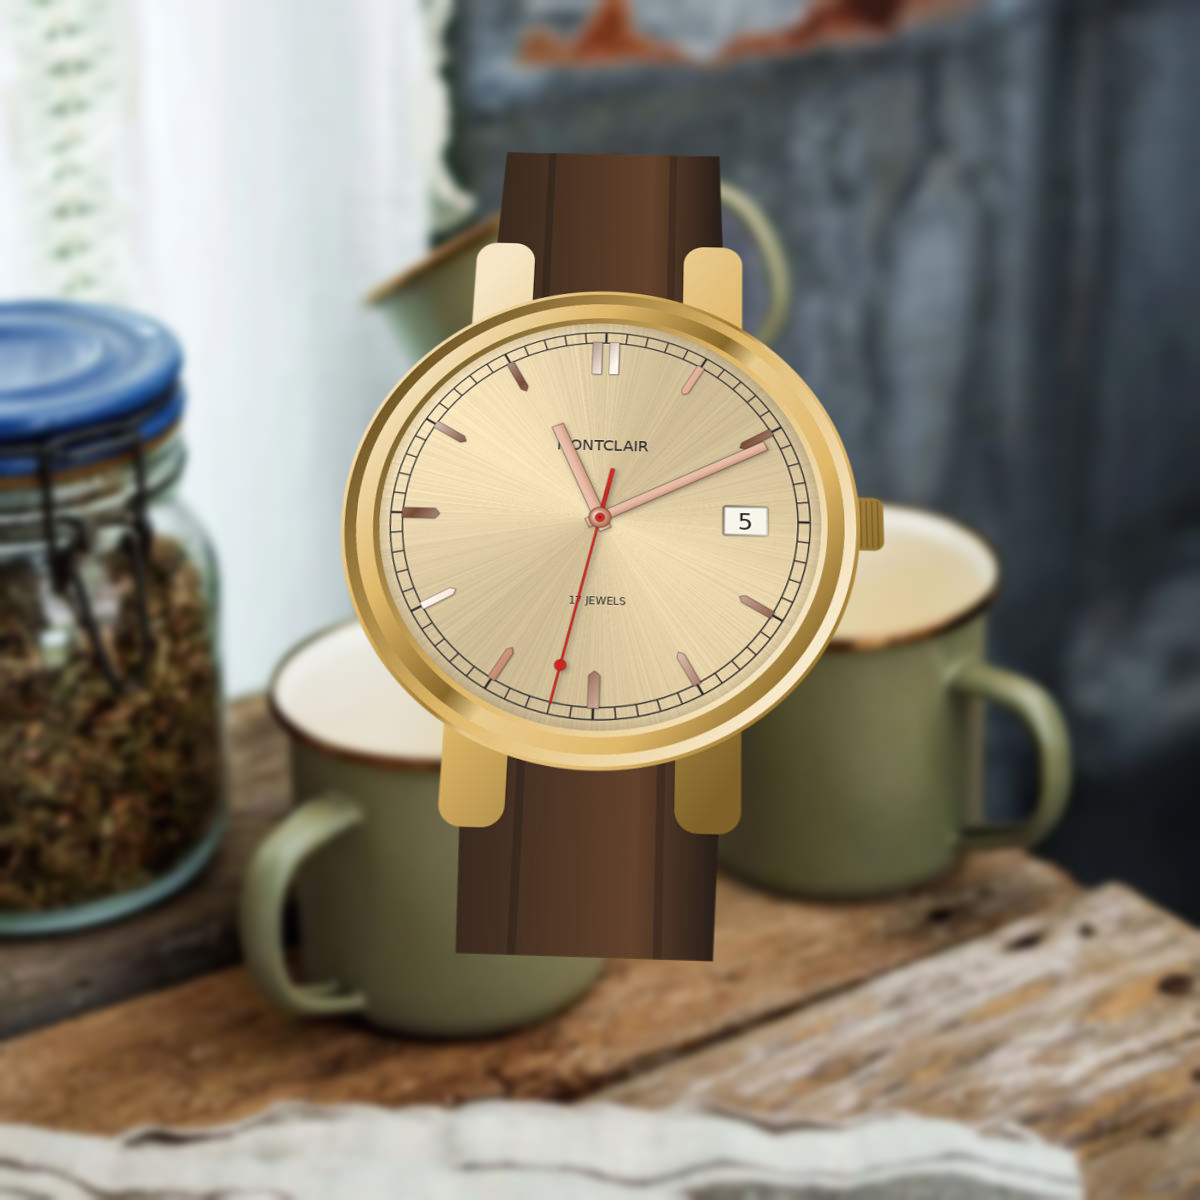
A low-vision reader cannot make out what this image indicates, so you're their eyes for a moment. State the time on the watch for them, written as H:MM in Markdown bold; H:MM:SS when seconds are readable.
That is **11:10:32**
